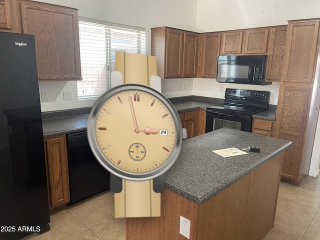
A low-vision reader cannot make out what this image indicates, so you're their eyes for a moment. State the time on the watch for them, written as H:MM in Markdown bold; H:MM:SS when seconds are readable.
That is **2:58**
